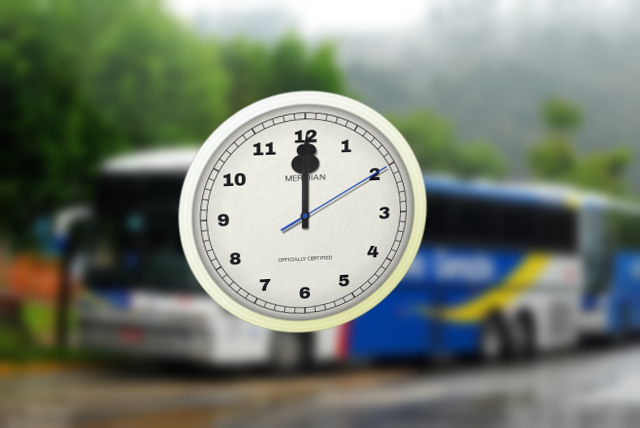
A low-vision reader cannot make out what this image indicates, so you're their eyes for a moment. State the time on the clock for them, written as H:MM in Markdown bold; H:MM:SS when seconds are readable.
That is **12:00:10**
